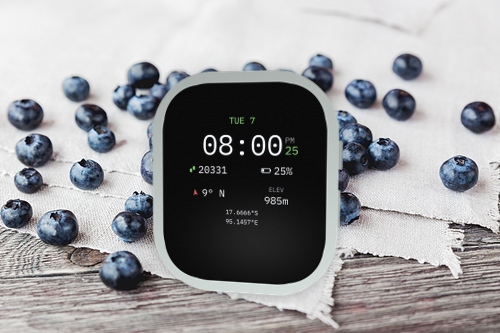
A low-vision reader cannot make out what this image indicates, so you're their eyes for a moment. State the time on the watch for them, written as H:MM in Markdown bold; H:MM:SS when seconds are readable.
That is **8:00:25**
